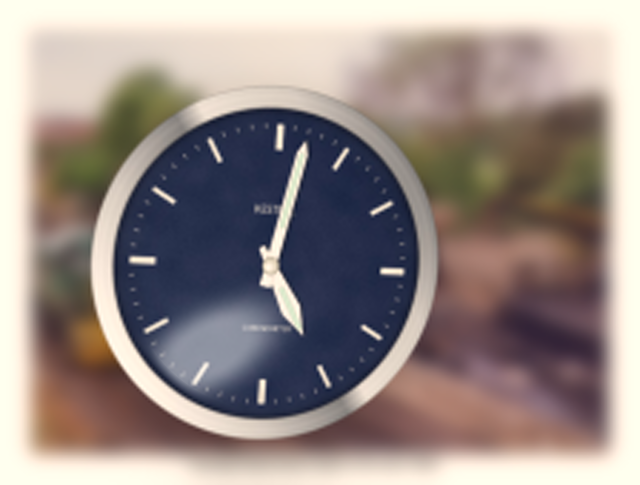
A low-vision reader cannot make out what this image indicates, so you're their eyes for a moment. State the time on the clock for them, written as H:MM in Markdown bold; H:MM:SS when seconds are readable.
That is **5:02**
